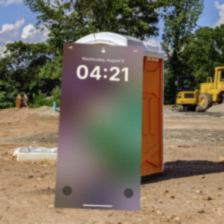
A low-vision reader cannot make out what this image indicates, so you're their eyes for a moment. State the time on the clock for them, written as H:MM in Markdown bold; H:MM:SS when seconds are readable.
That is **4:21**
